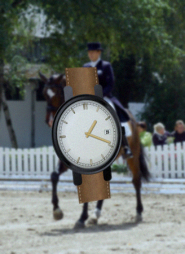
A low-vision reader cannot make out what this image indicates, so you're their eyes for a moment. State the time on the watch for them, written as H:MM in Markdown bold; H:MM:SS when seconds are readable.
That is **1:19**
